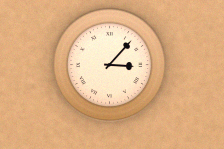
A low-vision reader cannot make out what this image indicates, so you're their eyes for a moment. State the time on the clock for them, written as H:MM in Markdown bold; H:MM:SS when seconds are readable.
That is **3:07**
